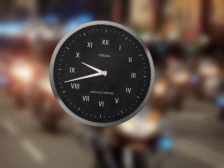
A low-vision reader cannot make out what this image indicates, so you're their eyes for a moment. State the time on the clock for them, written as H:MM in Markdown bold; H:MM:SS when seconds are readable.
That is **9:42**
